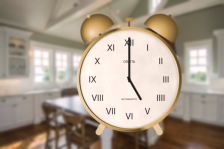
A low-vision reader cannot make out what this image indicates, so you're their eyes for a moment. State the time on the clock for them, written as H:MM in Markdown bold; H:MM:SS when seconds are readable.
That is **5:00**
